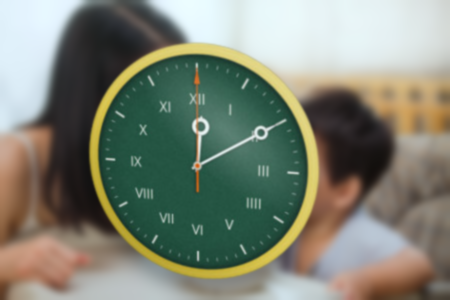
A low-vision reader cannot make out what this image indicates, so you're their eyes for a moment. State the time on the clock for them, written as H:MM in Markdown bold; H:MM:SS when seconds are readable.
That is **12:10:00**
